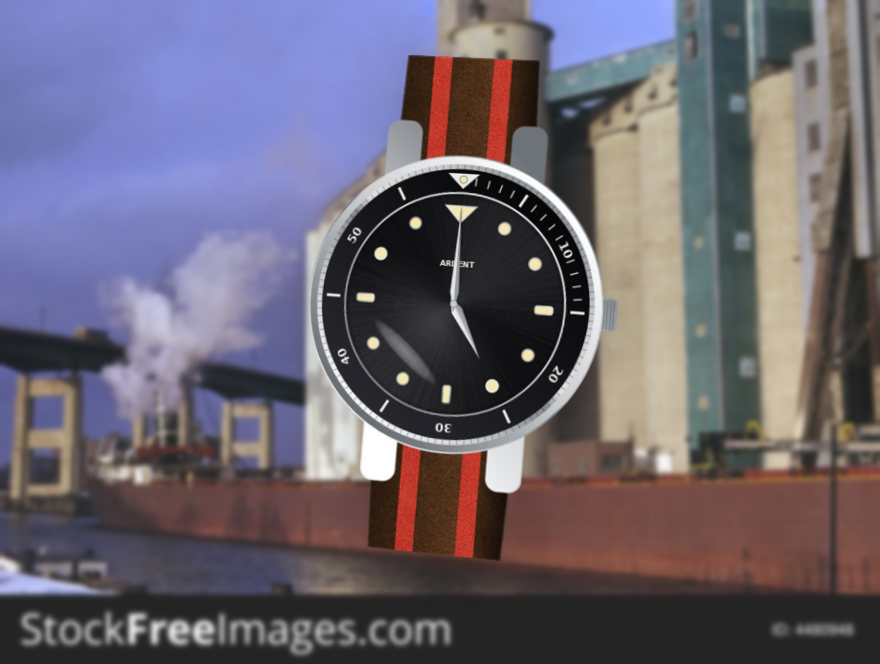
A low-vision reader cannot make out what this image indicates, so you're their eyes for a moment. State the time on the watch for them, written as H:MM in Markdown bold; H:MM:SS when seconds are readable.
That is **5:00**
